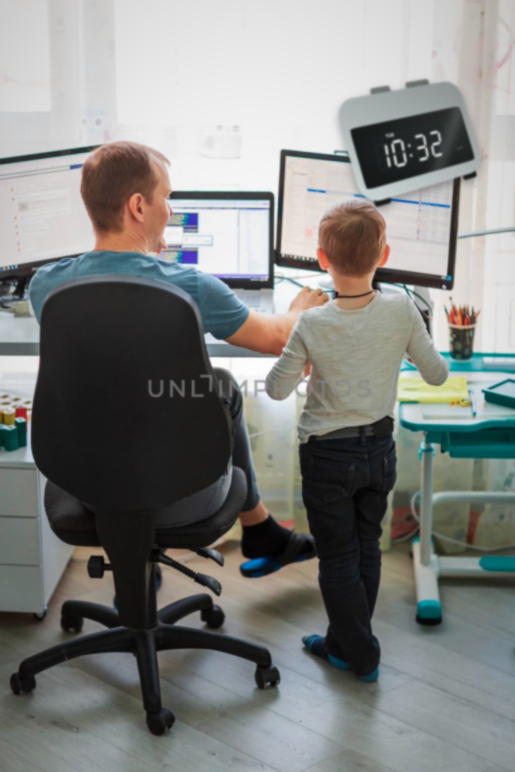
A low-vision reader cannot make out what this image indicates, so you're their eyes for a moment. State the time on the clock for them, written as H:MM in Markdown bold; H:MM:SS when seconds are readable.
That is **10:32**
